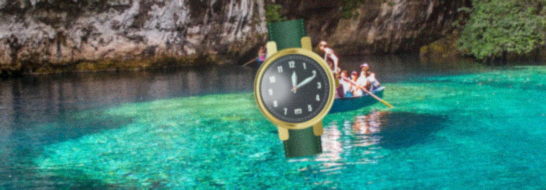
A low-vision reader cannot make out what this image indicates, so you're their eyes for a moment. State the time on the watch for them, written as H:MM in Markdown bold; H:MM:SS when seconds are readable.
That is **12:11**
